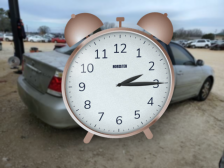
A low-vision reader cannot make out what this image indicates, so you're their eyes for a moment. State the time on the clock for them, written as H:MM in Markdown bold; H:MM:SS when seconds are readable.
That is **2:15**
